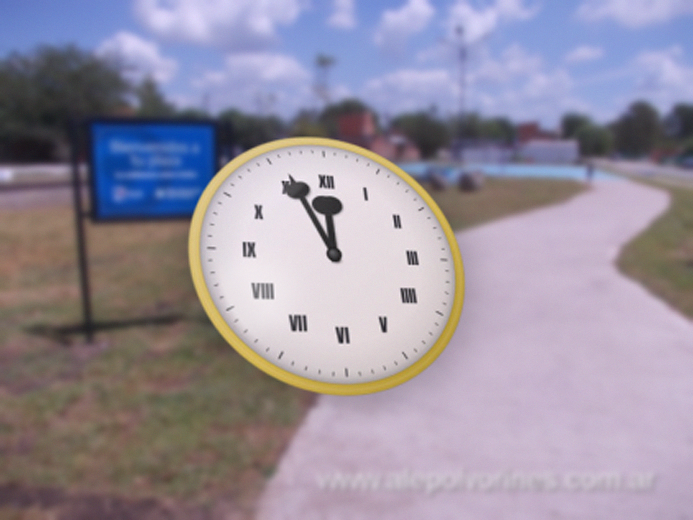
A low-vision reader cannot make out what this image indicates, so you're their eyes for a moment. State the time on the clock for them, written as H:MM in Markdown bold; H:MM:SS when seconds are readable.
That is **11:56**
